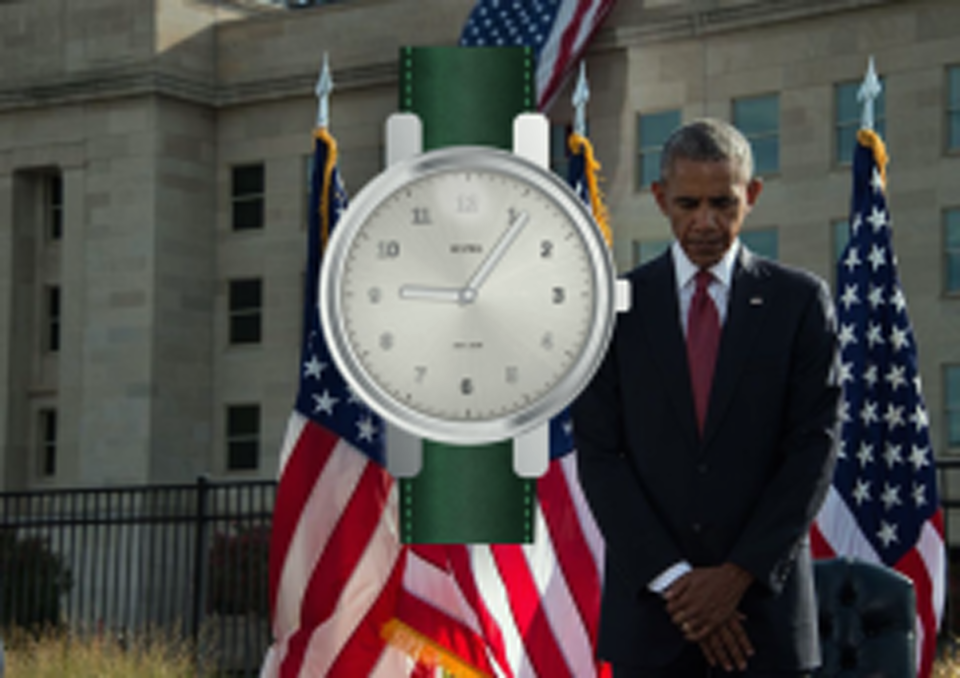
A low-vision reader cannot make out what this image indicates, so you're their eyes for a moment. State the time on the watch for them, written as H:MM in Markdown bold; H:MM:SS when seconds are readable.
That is **9:06**
